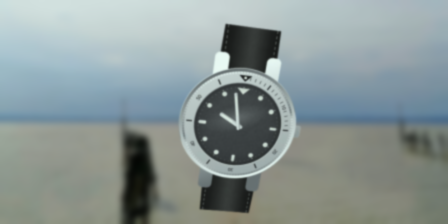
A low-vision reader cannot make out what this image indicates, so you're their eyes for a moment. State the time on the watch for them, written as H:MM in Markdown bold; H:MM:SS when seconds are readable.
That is **9:58**
